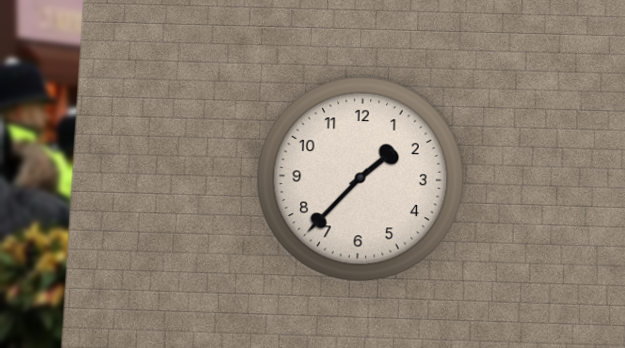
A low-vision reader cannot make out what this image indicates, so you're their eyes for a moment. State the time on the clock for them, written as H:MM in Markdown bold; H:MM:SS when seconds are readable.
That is **1:37**
